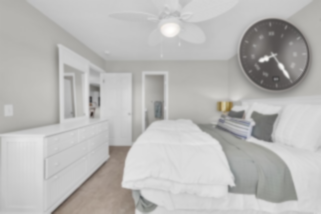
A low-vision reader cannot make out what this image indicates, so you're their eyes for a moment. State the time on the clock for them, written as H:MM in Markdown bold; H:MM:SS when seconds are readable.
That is **8:25**
